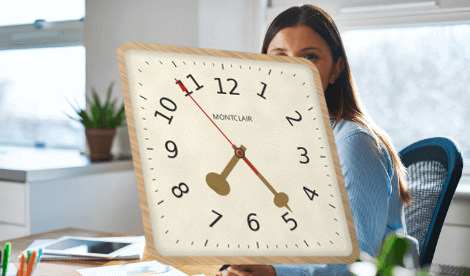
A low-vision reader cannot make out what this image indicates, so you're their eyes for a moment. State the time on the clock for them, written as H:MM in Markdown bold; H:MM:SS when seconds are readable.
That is **7:23:54**
